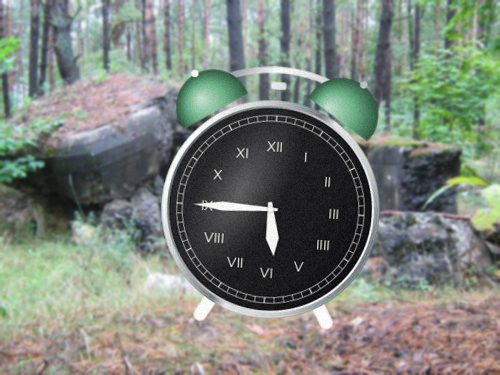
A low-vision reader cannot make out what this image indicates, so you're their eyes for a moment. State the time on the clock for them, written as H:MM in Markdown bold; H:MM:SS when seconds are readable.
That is **5:45**
